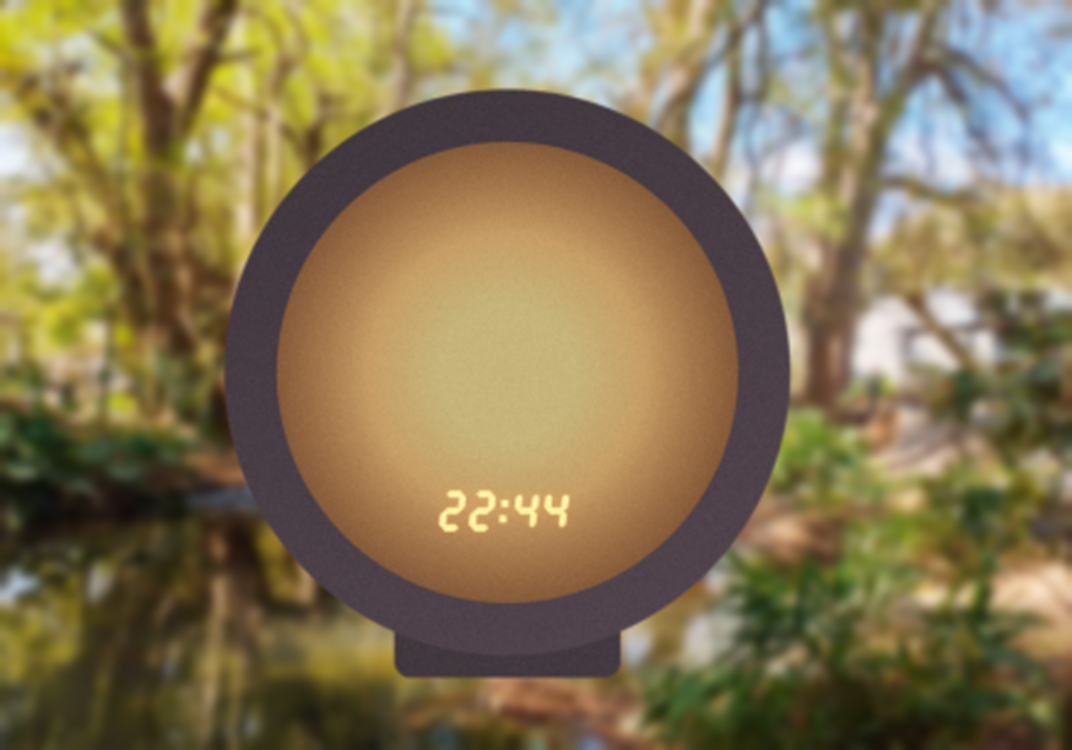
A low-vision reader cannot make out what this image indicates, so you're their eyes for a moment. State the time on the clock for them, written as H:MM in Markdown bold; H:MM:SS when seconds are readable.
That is **22:44**
